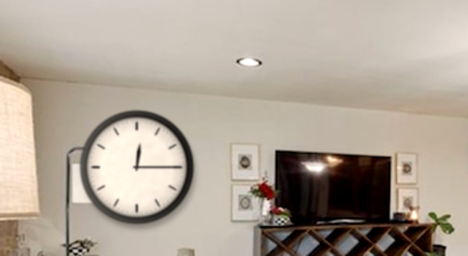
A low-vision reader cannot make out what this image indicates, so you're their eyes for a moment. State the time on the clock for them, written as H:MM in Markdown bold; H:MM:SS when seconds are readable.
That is **12:15**
